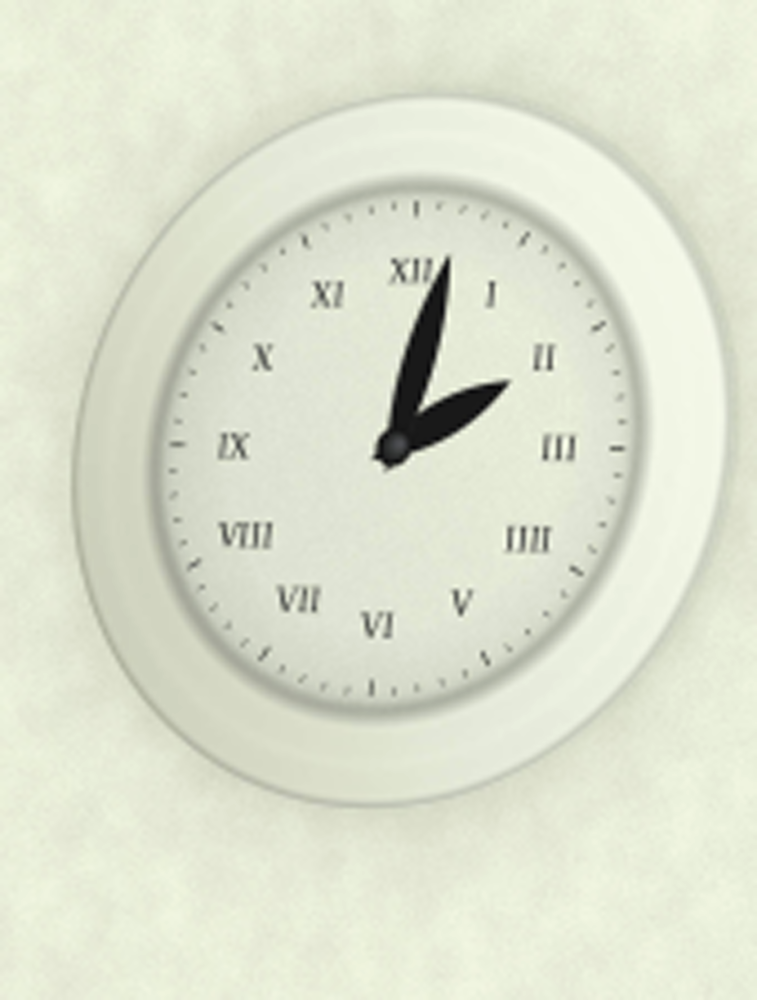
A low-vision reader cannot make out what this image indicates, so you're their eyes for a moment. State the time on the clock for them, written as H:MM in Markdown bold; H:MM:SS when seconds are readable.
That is **2:02**
